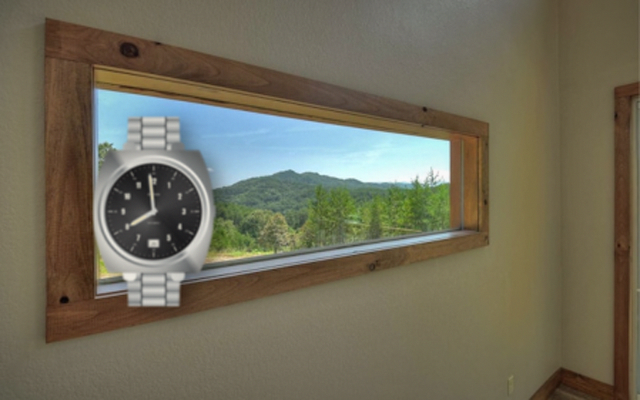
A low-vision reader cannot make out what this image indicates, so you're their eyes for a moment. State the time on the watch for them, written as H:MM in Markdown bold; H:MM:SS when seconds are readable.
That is **7:59**
